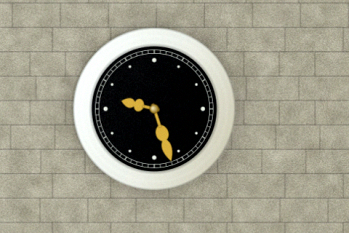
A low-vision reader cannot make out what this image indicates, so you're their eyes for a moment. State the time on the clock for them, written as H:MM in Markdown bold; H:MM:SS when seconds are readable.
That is **9:27**
